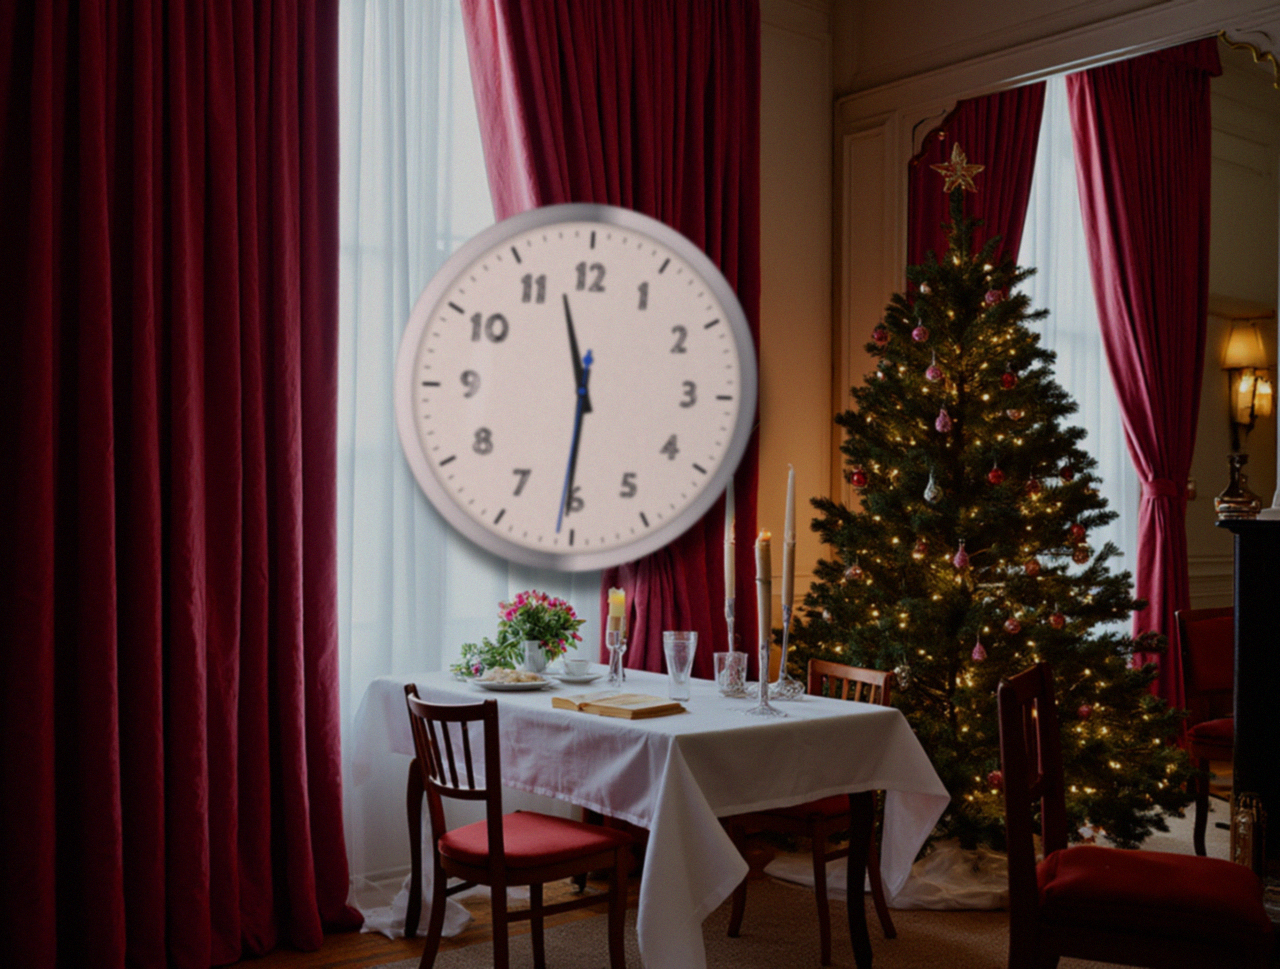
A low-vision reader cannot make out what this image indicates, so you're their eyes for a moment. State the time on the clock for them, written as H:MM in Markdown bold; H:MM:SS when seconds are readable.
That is **11:30:31**
